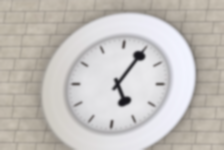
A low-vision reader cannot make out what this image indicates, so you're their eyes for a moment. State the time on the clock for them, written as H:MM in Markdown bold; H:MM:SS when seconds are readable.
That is **5:05**
